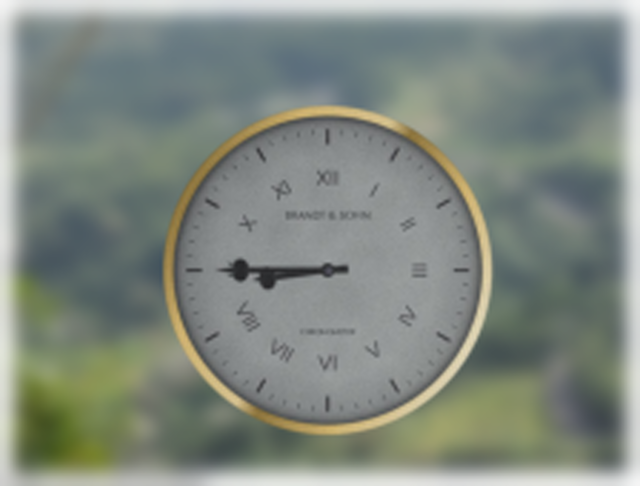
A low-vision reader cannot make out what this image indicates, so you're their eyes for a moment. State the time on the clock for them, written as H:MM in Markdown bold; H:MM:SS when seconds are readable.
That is **8:45**
